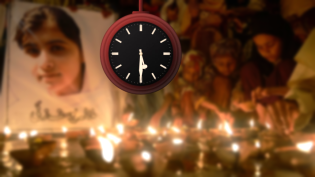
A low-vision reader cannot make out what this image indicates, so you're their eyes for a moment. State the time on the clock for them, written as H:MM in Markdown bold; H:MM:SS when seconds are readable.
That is **5:30**
